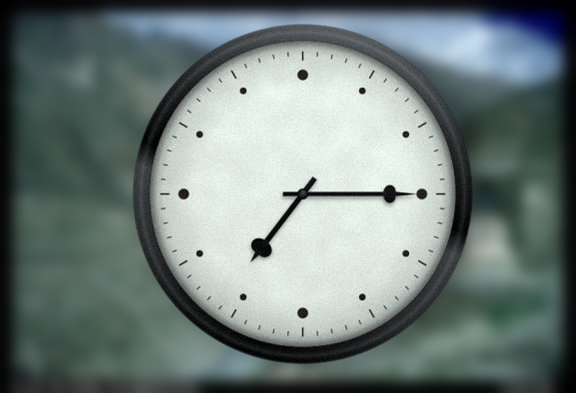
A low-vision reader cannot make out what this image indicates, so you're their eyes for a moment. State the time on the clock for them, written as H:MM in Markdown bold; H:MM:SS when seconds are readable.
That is **7:15**
